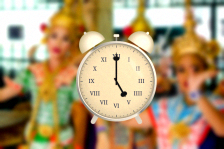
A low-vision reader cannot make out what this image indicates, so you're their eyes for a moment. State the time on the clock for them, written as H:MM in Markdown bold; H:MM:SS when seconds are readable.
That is **5:00**
